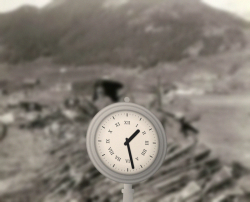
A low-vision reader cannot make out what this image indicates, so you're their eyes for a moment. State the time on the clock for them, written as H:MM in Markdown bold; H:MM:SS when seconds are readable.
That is **1:28**
